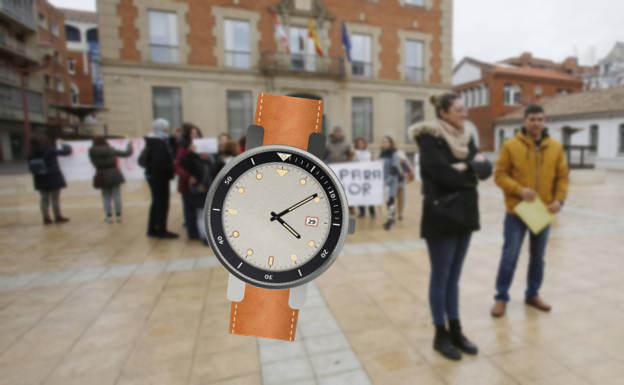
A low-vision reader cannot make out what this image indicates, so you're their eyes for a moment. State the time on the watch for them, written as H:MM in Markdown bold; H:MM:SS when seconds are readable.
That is **4:09**
